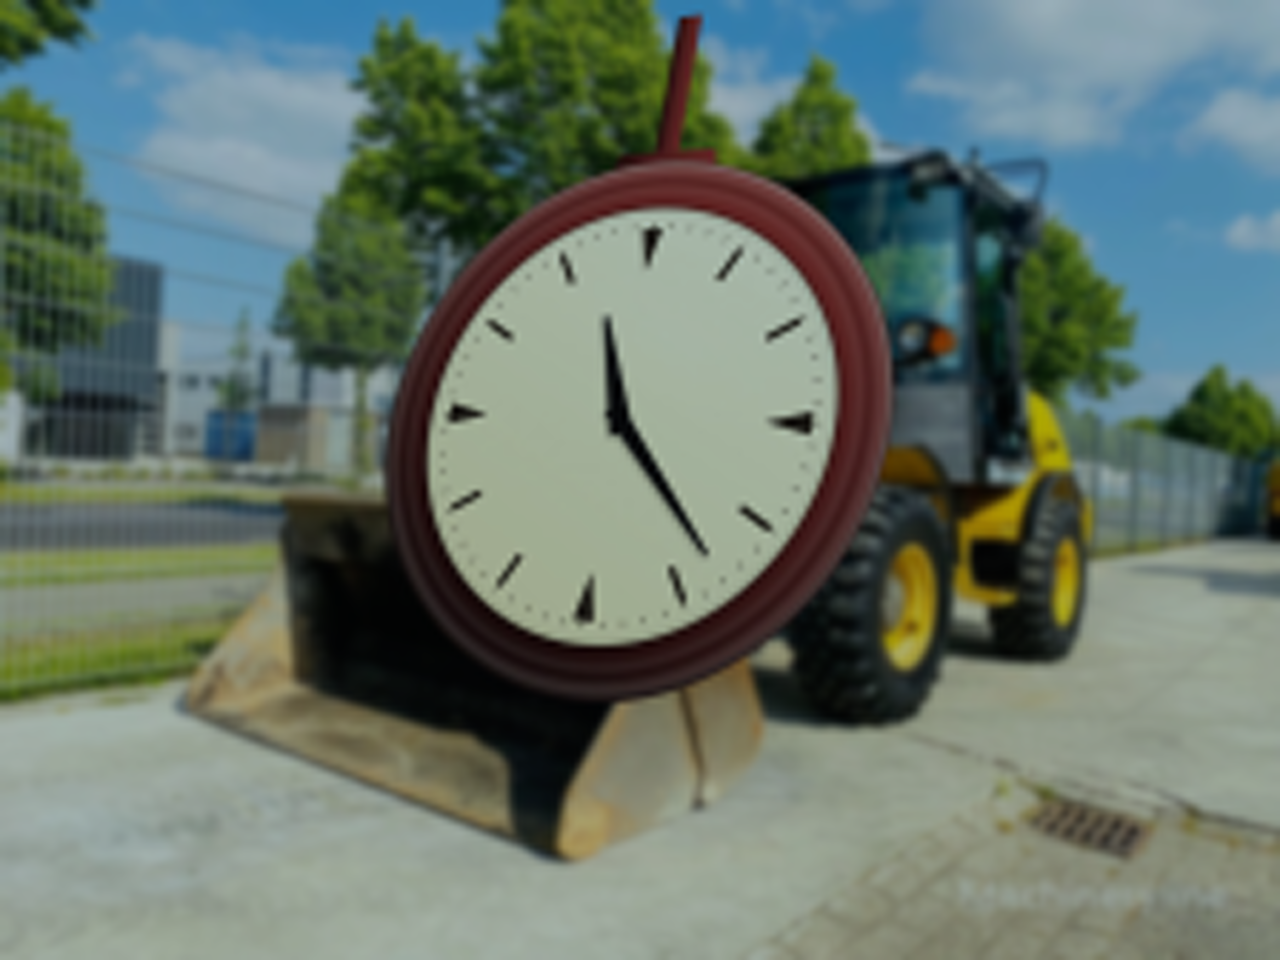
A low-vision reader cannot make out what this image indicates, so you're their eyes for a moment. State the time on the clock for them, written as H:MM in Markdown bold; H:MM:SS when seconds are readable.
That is **11:23**
